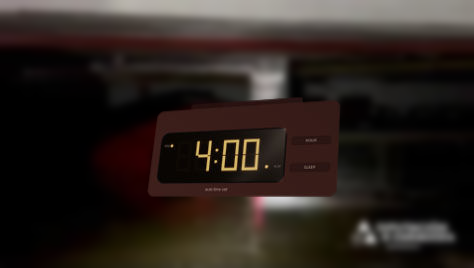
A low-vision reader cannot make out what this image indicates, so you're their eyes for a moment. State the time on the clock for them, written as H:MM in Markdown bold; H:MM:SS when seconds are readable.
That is **4:00**
